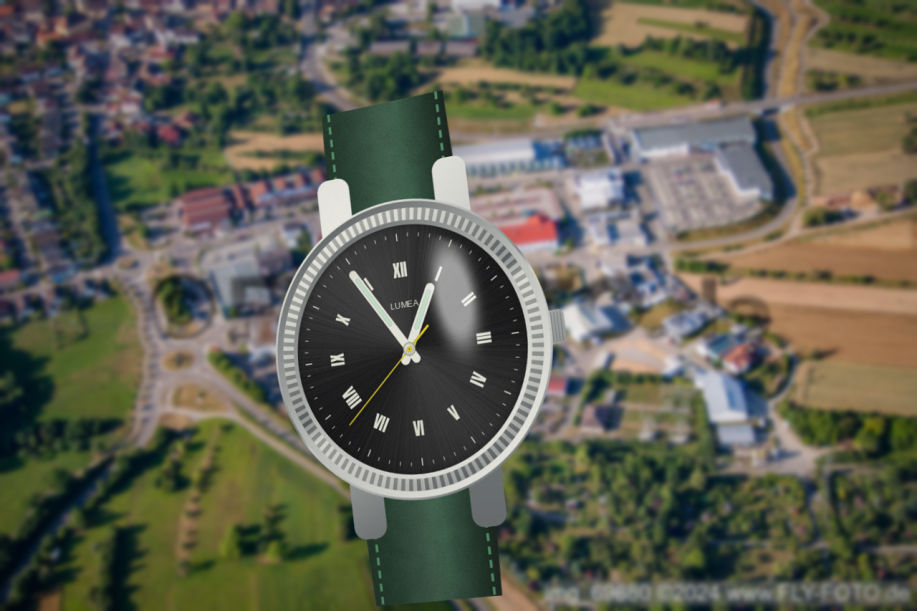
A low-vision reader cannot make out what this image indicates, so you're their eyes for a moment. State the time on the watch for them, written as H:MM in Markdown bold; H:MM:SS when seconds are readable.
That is **12:54:38**
